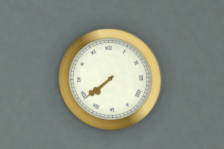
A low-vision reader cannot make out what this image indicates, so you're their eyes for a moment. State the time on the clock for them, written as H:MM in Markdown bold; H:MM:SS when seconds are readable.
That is **7:39**
